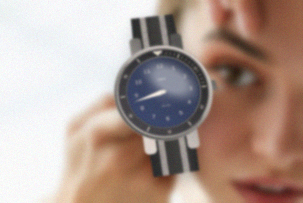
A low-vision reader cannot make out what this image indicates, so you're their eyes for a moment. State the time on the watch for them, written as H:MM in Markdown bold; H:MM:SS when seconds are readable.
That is **8:43**
